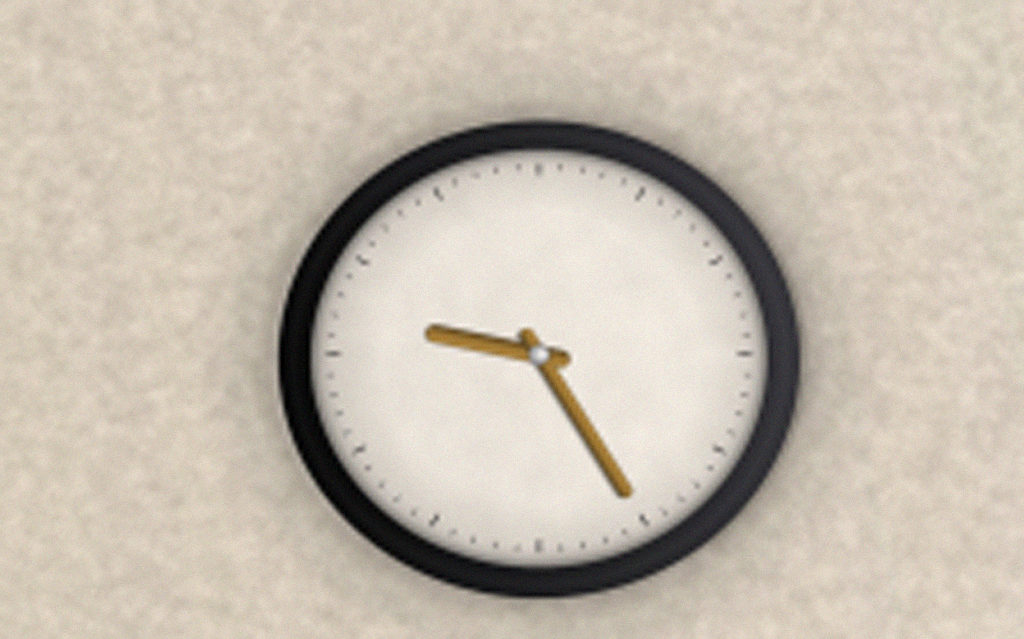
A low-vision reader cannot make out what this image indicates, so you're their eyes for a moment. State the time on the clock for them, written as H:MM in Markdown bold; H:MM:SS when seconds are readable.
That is **9:25**
